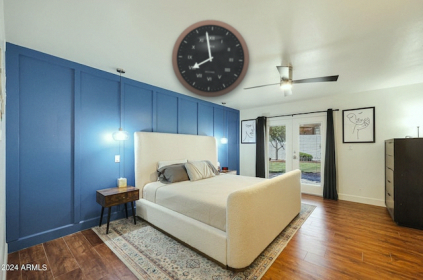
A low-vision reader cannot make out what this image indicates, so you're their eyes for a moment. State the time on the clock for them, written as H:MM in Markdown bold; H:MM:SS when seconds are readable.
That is **7:58**
